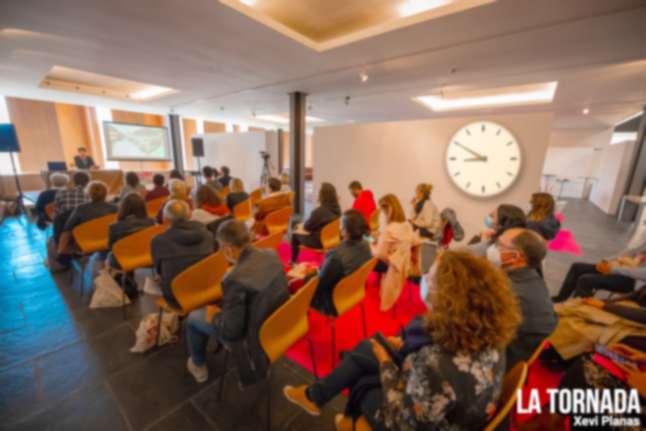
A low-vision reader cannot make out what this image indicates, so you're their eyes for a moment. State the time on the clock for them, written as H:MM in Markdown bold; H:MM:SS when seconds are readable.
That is **8:50**
